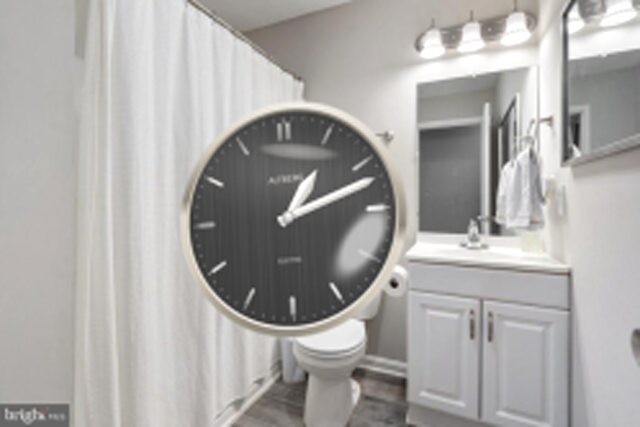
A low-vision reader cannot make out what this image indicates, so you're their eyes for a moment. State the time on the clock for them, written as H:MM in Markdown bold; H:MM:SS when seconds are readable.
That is **1:12**
